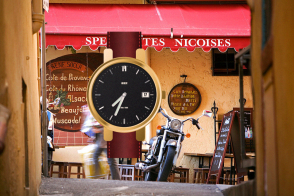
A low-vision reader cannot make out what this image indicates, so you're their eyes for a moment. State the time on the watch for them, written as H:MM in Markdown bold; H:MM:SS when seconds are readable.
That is **7:34**
